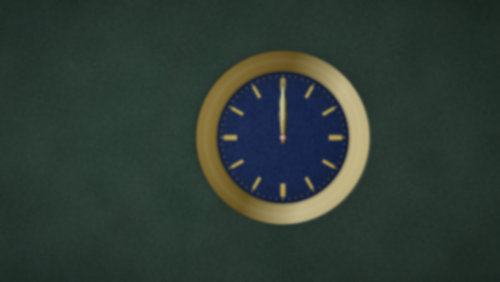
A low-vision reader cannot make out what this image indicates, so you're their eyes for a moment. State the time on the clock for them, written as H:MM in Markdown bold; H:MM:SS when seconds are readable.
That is **12:00**
